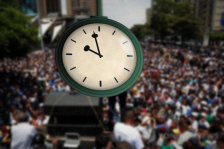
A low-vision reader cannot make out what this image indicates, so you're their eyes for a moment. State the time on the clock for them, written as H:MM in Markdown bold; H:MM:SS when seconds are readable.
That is **9:58**
